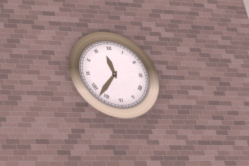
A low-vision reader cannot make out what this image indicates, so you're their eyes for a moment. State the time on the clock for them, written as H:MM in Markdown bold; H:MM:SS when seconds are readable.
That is **11:37**
